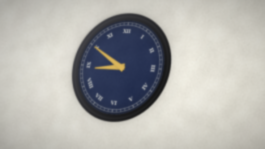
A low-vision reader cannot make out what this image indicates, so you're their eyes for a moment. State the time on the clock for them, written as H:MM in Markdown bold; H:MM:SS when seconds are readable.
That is **8:50**
